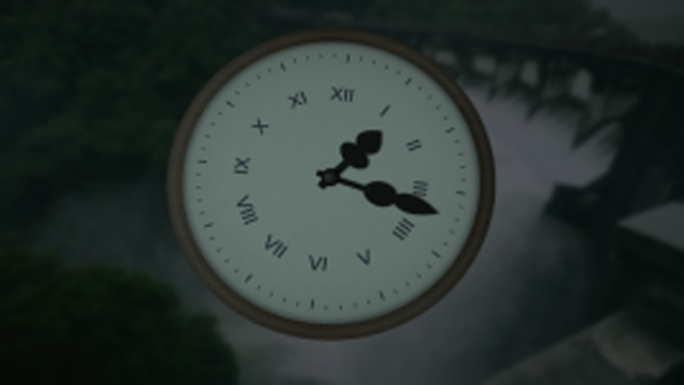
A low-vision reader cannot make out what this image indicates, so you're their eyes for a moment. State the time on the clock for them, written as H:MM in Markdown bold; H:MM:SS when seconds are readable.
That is **1:17**
